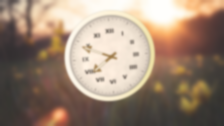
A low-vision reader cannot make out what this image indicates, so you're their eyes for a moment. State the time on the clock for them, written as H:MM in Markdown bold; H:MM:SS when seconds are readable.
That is **7:49**
